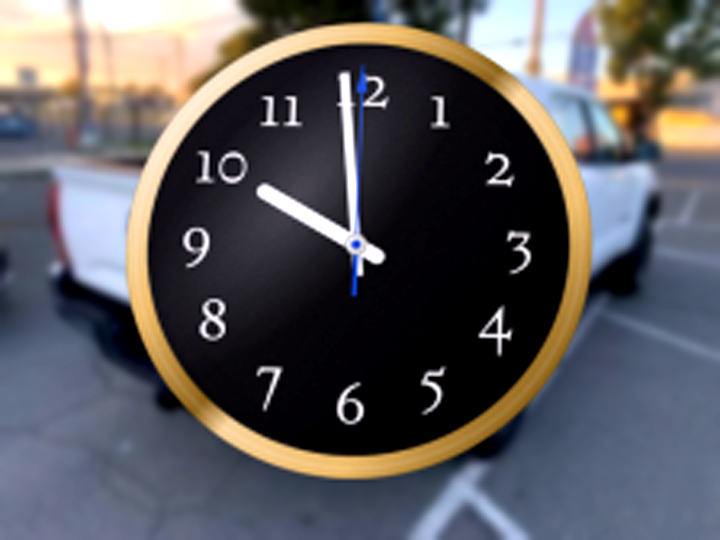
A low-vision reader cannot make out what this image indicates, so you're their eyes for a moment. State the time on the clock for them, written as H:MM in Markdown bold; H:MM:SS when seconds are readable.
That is **9:59:00**
